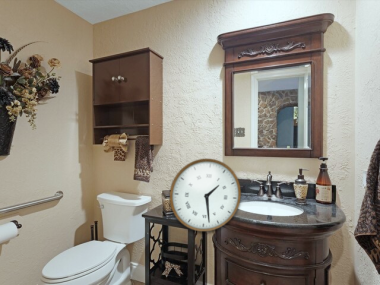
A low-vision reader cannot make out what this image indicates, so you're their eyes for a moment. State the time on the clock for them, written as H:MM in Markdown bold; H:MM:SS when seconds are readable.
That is **1:28**
